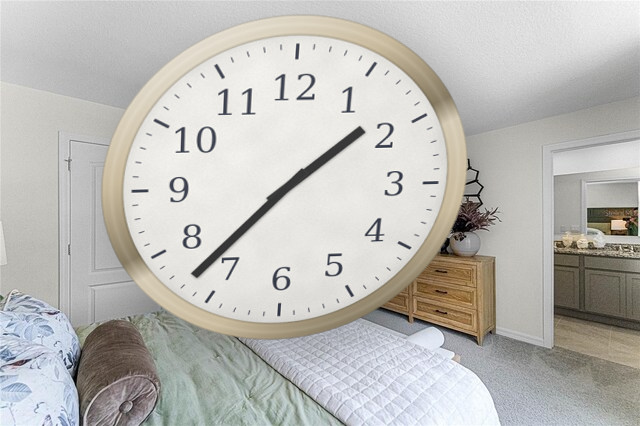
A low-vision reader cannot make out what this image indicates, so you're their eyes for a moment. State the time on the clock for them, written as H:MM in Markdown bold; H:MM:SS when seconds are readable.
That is **1:37**
